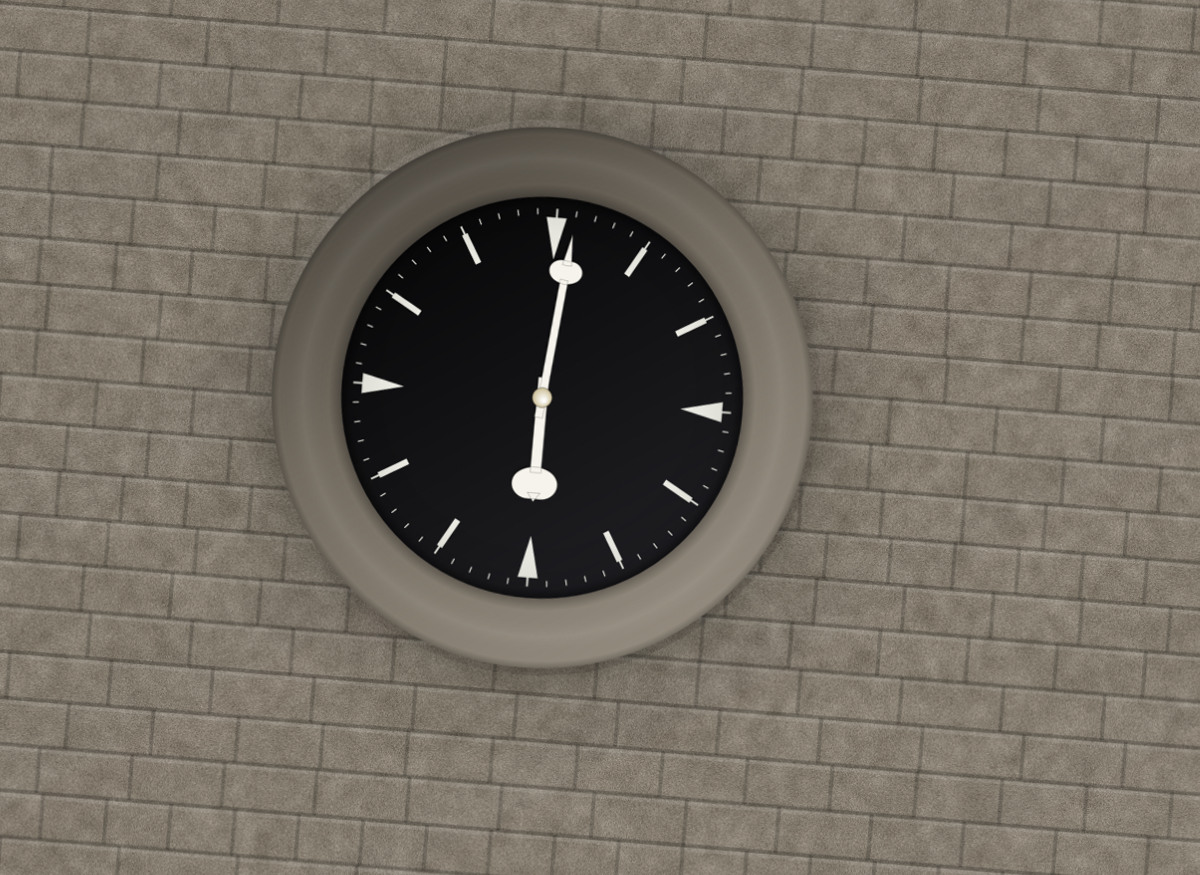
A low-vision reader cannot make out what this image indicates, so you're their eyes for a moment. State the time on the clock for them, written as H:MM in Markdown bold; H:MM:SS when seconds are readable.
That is **6:01**
